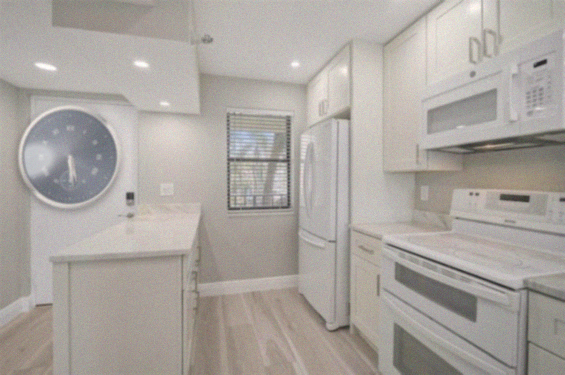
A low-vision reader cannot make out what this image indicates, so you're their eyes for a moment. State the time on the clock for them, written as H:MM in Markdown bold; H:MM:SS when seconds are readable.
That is **5:29**
